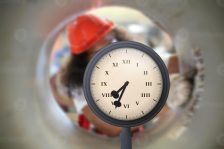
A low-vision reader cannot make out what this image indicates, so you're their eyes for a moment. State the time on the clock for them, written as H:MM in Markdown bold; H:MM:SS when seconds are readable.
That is **7:34**
